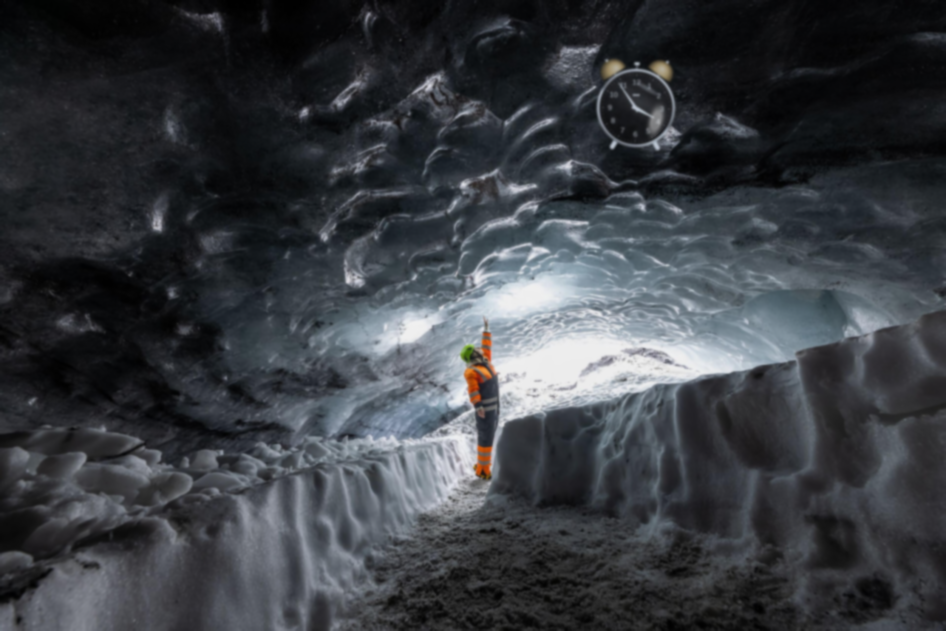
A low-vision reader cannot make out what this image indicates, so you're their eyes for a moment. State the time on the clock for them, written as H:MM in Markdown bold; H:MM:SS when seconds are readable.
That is **3:54**
